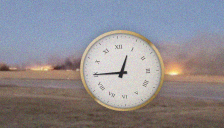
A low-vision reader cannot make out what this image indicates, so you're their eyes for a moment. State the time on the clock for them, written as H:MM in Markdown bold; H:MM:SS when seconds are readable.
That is **12:45**
